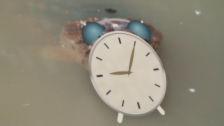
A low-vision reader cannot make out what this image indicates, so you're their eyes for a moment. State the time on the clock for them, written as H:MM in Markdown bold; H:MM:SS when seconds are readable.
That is **9:05**
